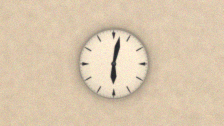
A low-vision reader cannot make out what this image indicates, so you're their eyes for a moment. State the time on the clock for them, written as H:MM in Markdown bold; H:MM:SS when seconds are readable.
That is **6:02**
